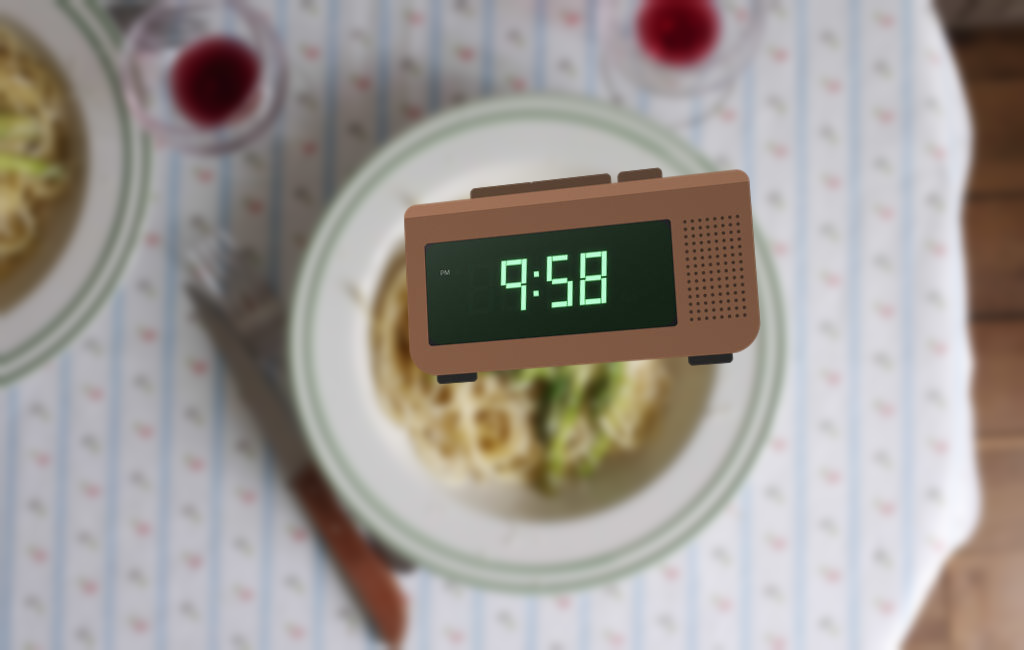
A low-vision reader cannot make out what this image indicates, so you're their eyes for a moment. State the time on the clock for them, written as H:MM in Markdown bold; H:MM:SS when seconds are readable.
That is **9:58**
